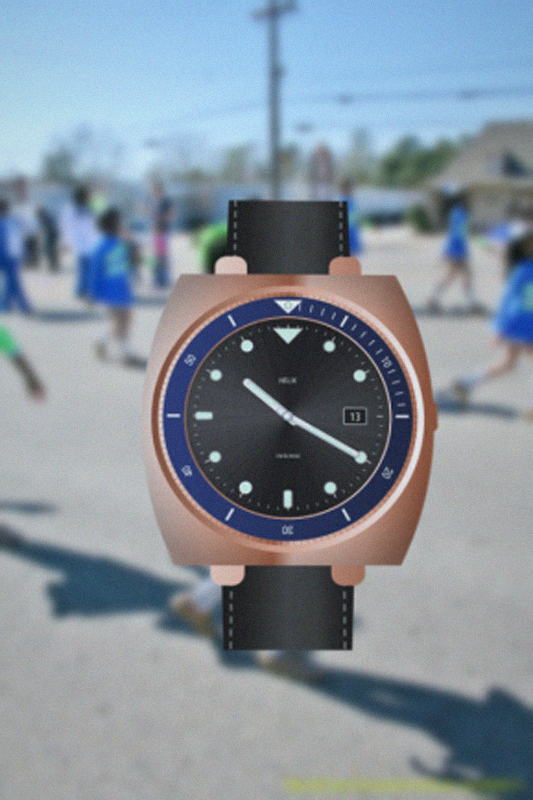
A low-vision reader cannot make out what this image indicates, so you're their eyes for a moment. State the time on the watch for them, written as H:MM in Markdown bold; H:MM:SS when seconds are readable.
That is **10:20**
